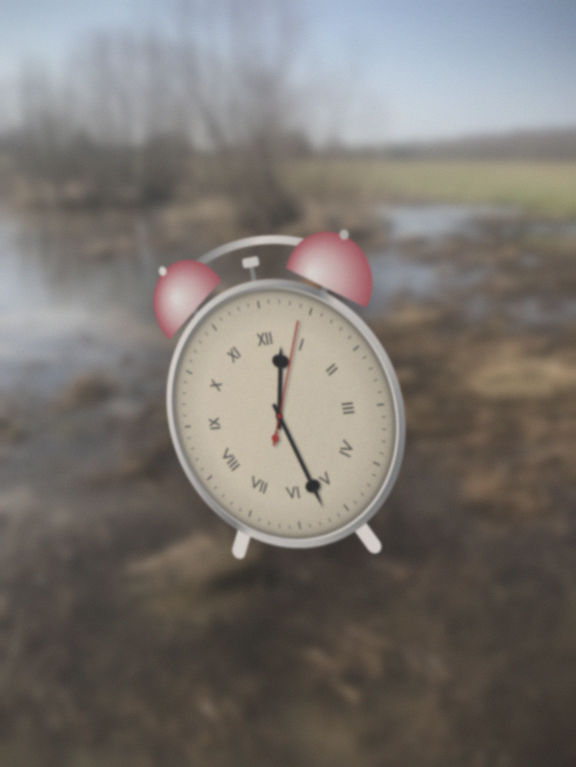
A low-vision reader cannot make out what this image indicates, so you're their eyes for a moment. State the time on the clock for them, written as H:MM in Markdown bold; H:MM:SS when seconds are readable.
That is **12:27:04**
